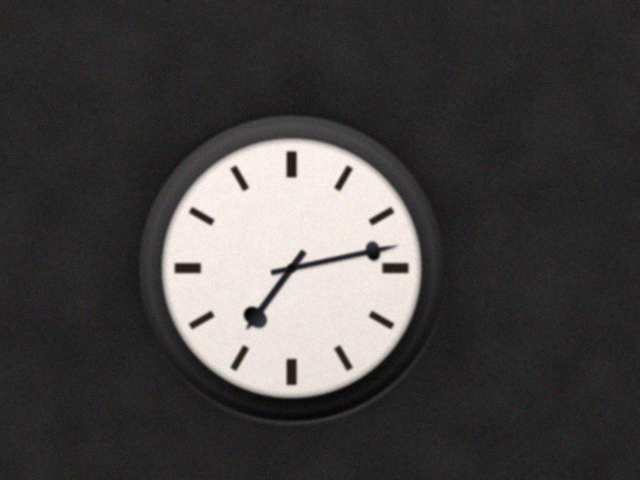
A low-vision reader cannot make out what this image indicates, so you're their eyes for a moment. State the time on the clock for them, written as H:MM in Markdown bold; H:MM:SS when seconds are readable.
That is **7:13**
